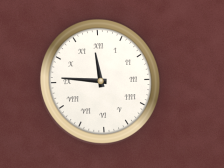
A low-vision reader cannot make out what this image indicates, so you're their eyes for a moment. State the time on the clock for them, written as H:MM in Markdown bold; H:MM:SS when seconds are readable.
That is **11:46**
